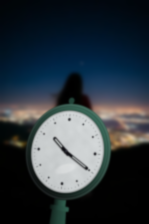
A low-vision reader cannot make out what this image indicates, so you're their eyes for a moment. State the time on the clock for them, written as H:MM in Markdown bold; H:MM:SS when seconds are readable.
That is **10:20**
